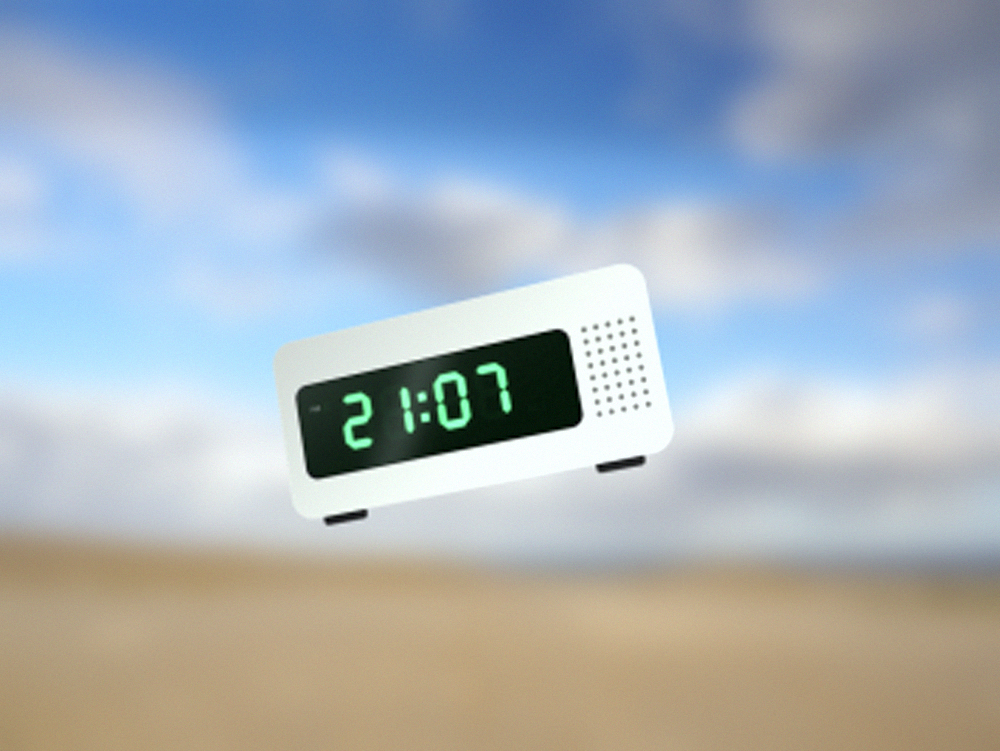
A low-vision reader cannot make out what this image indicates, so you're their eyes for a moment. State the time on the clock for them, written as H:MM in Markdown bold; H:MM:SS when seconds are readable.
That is **21:07**
